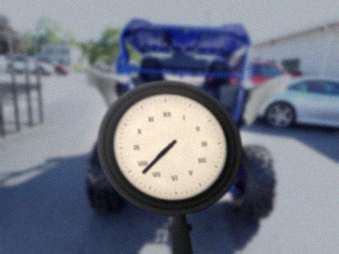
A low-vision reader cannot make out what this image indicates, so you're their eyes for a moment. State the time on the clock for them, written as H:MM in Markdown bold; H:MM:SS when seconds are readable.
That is **7:38**
